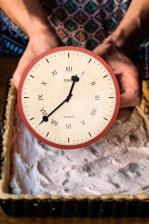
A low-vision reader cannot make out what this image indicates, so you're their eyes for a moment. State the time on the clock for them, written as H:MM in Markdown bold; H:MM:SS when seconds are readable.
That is **12:38**
